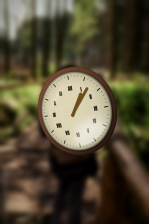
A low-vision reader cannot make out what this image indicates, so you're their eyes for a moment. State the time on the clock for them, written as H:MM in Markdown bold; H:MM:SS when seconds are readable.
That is **1:07**
